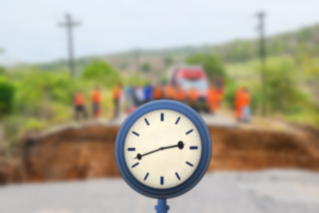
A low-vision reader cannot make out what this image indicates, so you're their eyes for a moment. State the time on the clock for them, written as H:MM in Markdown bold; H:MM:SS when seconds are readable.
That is **2:42**
